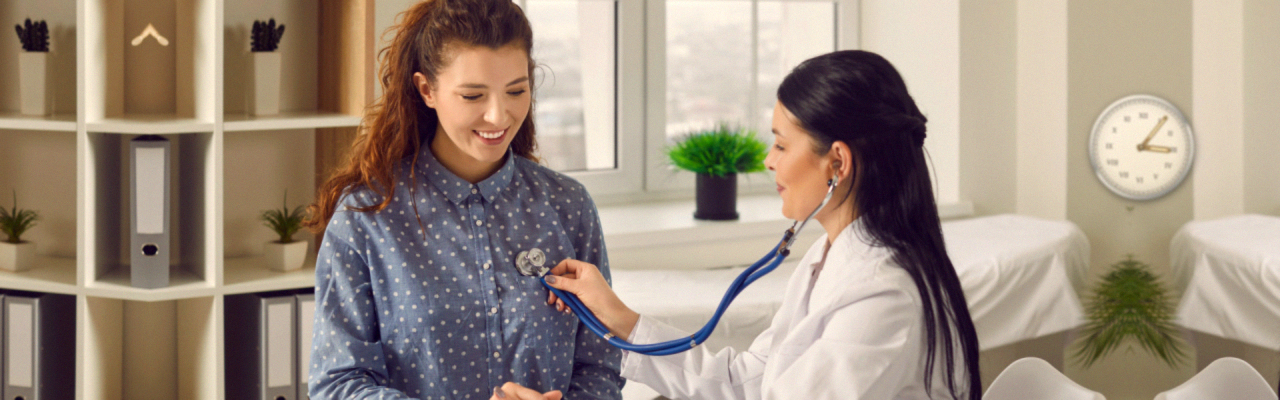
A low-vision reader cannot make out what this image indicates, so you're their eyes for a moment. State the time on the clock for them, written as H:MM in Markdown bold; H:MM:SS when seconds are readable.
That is **3:06**
